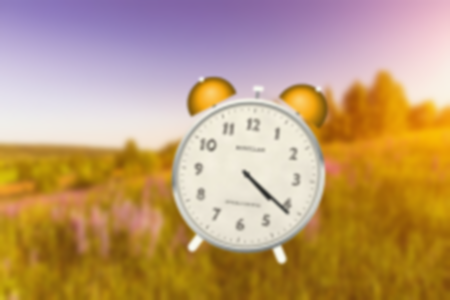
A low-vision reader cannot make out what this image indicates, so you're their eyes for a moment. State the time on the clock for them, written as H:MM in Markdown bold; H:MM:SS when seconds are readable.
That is **4:21**
